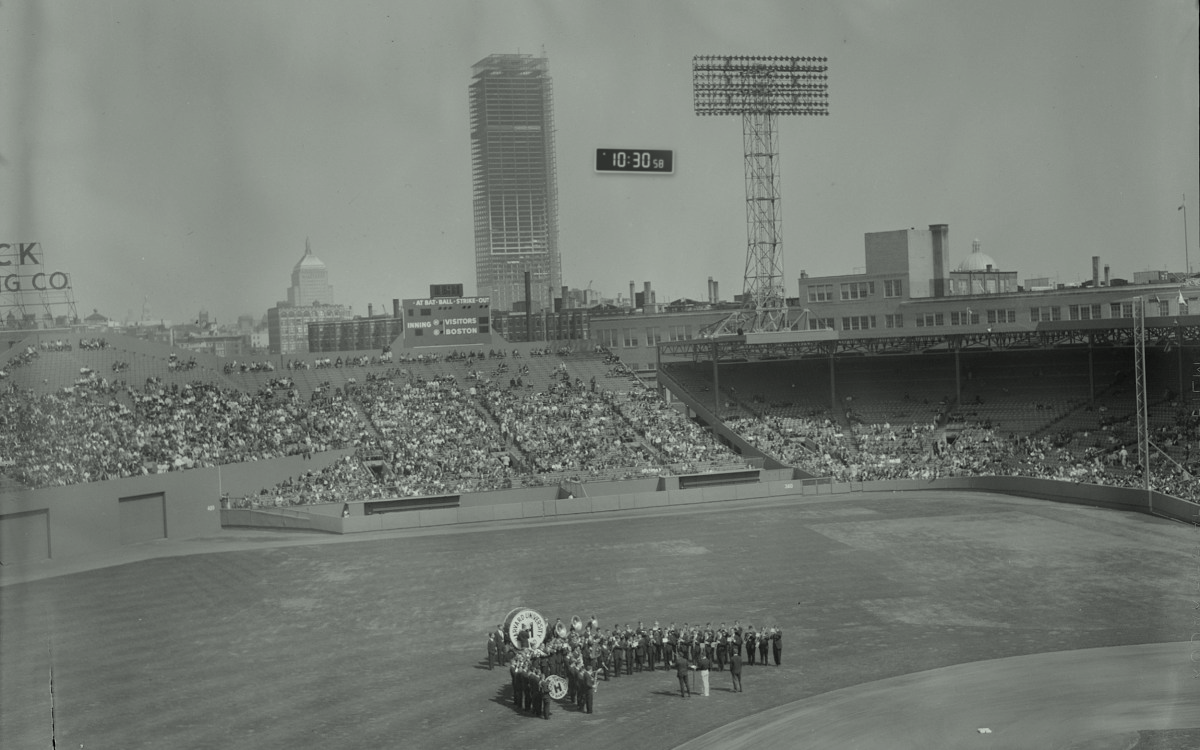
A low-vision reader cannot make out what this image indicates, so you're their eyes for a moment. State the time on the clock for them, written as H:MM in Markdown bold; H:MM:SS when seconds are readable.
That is **10:30**
